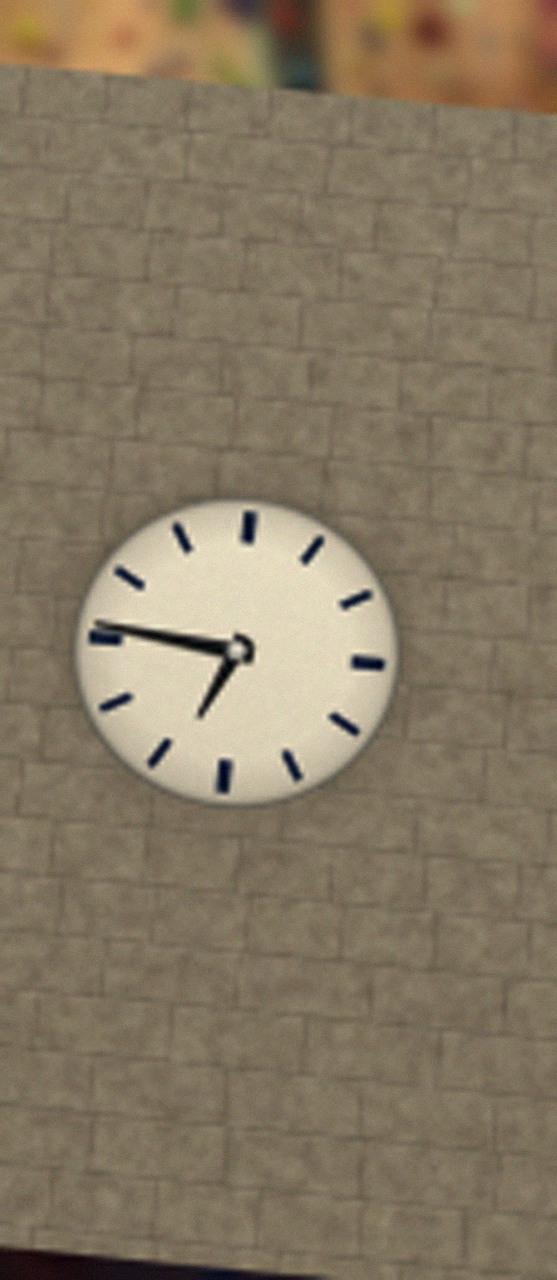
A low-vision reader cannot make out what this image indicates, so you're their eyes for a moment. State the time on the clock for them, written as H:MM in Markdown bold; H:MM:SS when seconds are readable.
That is **6:46**
